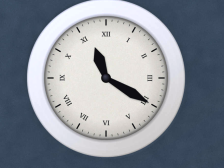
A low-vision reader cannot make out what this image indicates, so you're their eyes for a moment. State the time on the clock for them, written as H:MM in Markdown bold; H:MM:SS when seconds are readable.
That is **11:20**
